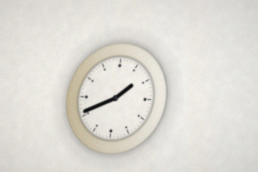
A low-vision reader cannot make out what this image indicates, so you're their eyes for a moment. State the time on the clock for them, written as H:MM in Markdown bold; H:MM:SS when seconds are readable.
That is **1:41**
